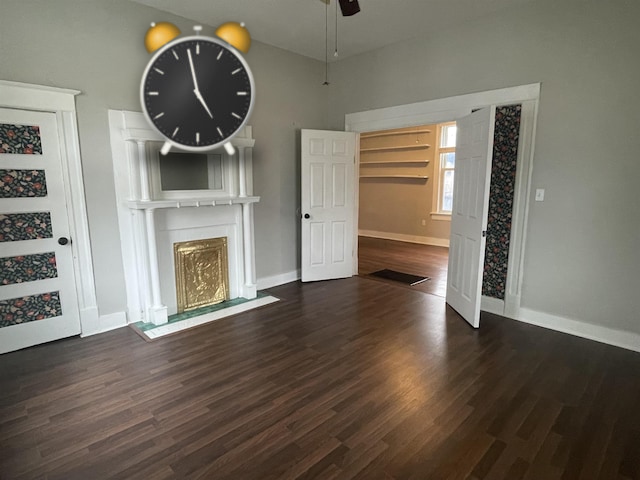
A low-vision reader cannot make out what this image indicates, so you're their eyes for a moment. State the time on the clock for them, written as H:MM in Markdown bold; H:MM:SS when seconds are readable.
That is **4:58**
